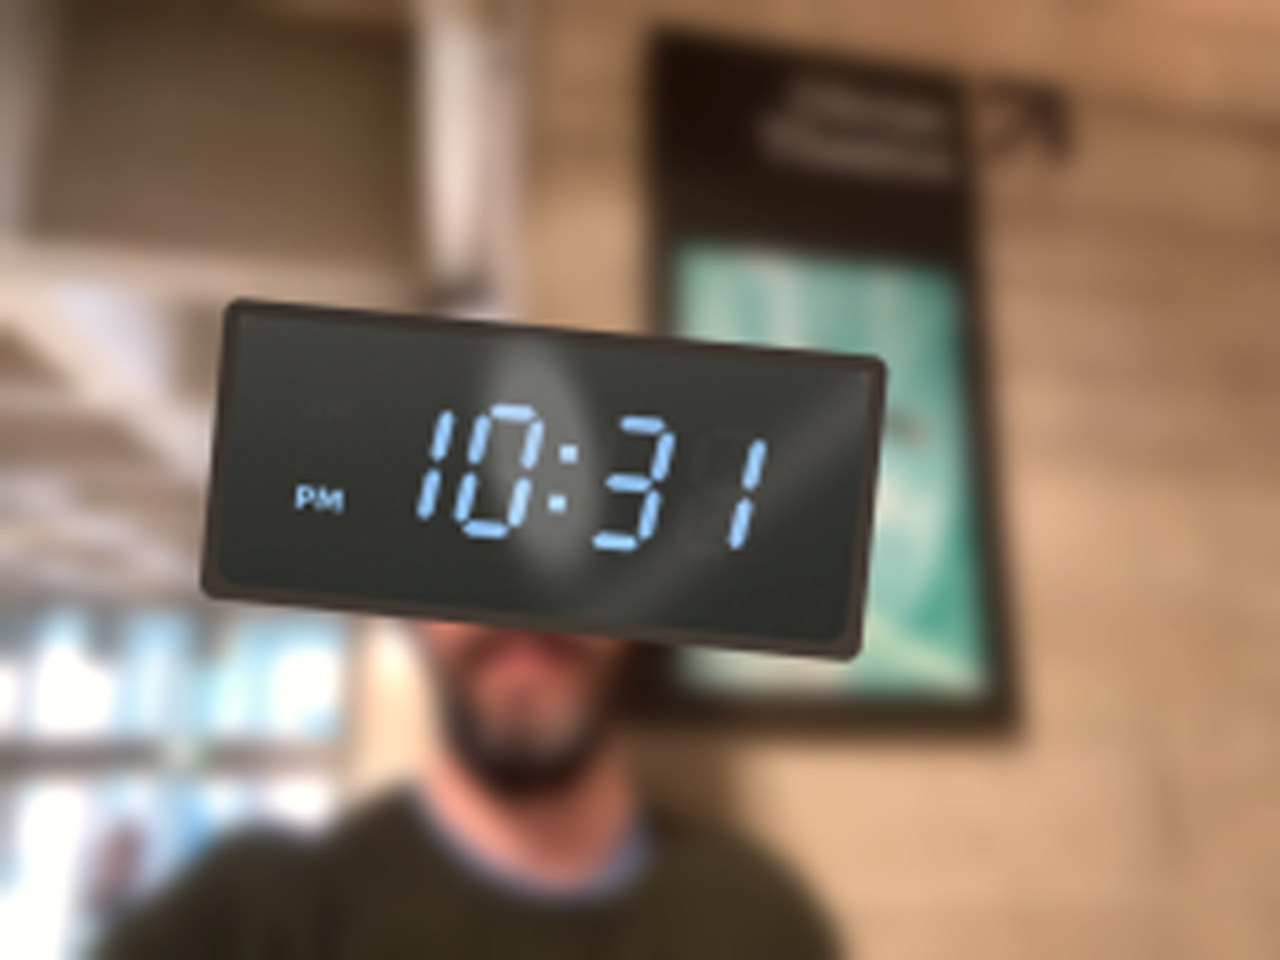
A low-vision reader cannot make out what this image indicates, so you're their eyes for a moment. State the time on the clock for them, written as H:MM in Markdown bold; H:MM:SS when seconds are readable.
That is **10:31**
